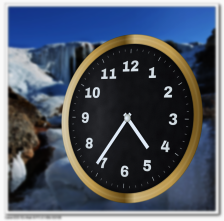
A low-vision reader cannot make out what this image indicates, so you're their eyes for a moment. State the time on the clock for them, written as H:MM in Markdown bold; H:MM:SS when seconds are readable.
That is **4:36**
